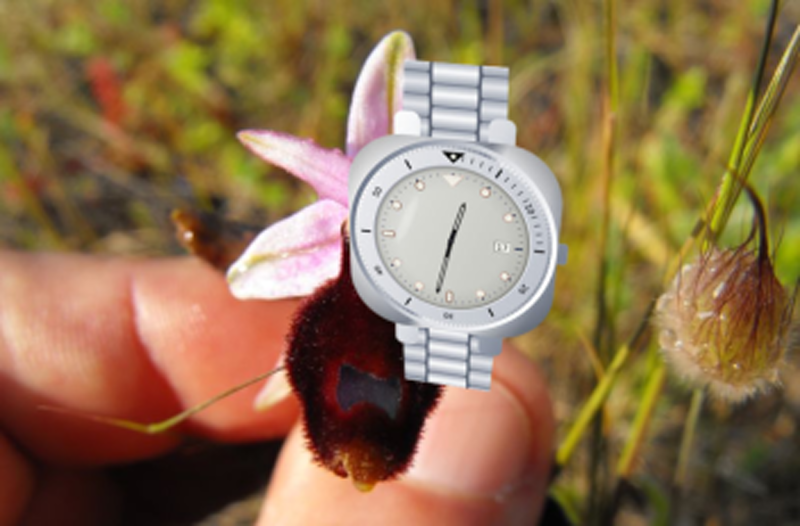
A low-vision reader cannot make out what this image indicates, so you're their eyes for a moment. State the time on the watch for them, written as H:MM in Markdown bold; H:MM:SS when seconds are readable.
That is **12:32**
